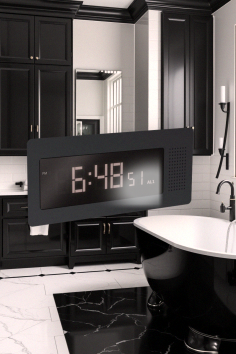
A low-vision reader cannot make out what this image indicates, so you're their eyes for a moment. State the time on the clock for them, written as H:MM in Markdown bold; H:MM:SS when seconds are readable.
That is **6:48:51**
